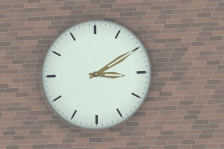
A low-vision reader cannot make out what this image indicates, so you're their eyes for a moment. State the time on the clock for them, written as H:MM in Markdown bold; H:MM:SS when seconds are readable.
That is **3:10**
